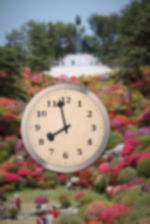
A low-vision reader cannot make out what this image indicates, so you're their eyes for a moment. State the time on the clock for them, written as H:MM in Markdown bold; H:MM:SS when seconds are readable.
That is **7:58**
